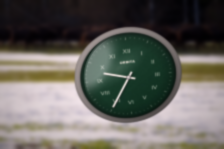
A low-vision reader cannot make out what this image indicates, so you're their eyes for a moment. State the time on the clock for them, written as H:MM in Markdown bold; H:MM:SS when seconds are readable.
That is **9:35**
